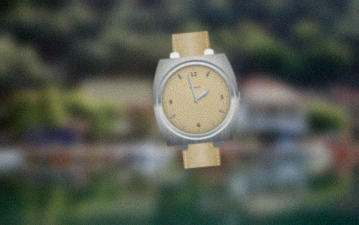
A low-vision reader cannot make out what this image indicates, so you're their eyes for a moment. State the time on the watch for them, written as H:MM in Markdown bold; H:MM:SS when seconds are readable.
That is **1:58**
